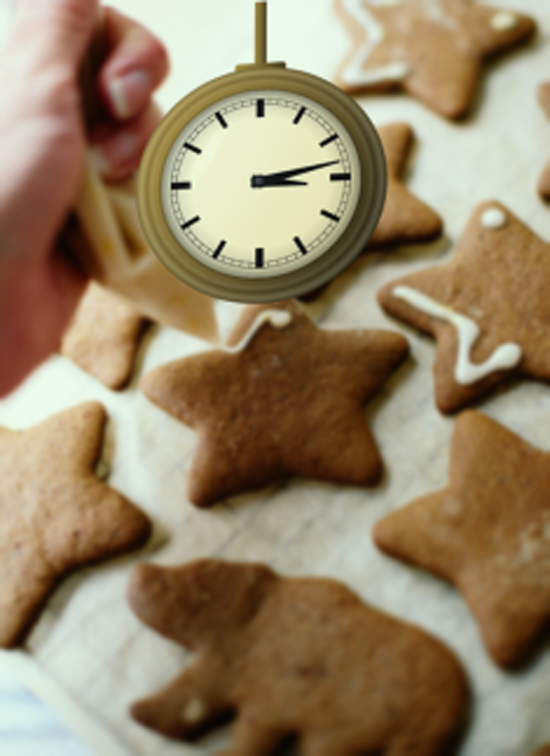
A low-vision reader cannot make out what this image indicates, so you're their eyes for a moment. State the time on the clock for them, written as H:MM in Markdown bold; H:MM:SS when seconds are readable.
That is **3:13**
